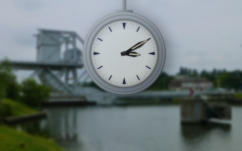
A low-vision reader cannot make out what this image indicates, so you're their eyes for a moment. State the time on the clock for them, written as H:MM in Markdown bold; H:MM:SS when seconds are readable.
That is **3:10**
